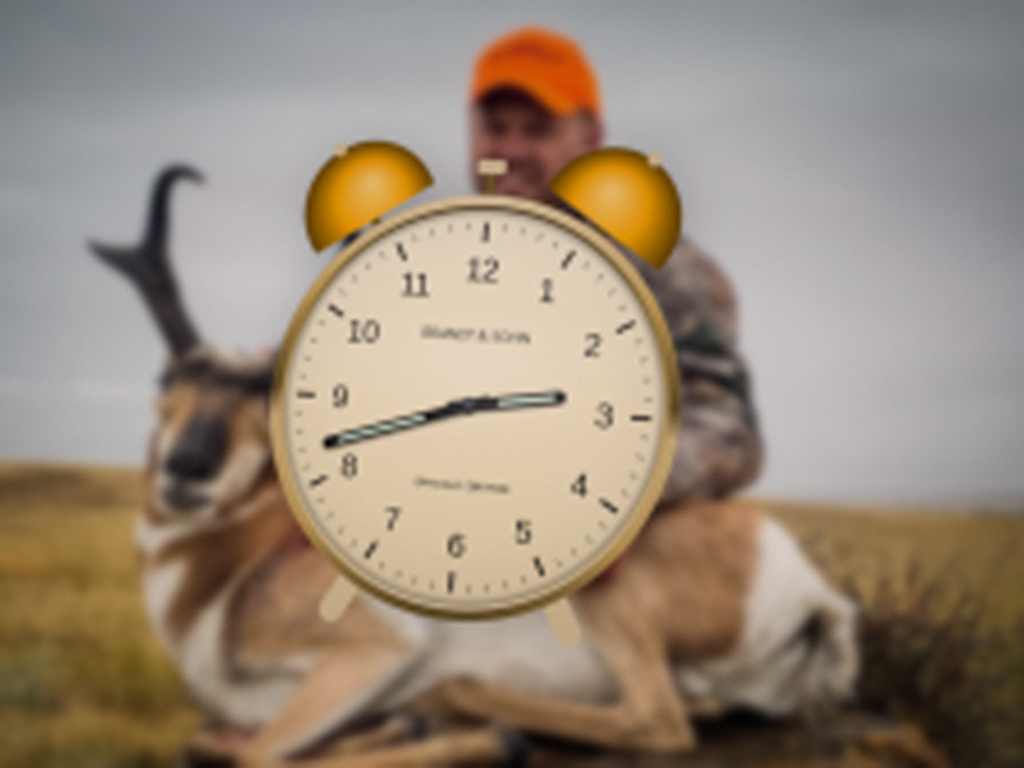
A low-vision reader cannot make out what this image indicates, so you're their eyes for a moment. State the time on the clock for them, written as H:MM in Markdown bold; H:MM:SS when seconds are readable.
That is **2:42**
